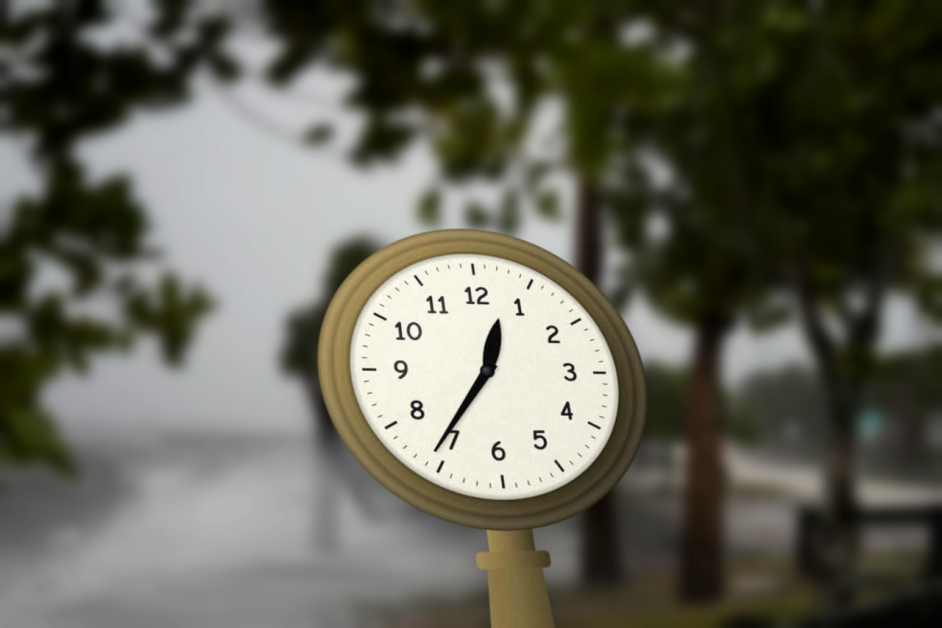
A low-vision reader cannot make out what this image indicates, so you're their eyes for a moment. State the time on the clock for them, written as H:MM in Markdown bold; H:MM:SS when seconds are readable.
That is **12:36**
